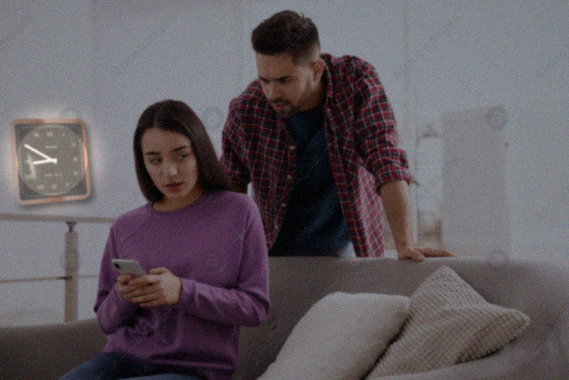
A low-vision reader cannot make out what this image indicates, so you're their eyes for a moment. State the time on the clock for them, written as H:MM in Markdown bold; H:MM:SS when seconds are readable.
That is **8:50**
